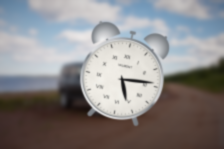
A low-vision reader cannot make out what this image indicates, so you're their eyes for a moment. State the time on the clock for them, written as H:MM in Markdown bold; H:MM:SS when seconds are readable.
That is **5:14**
